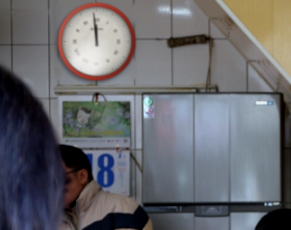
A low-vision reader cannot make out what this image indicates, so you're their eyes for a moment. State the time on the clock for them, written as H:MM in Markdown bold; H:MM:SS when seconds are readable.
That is **11:59**
